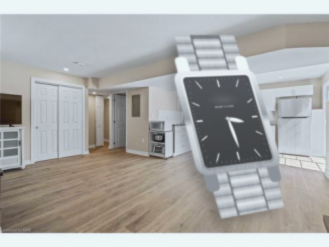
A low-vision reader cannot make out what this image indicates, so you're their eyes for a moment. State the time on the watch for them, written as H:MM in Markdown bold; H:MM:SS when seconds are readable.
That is **3:29**
